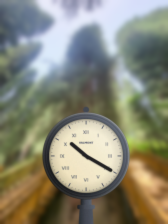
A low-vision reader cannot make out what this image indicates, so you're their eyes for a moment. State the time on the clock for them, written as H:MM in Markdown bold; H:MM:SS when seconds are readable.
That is **10:20**
